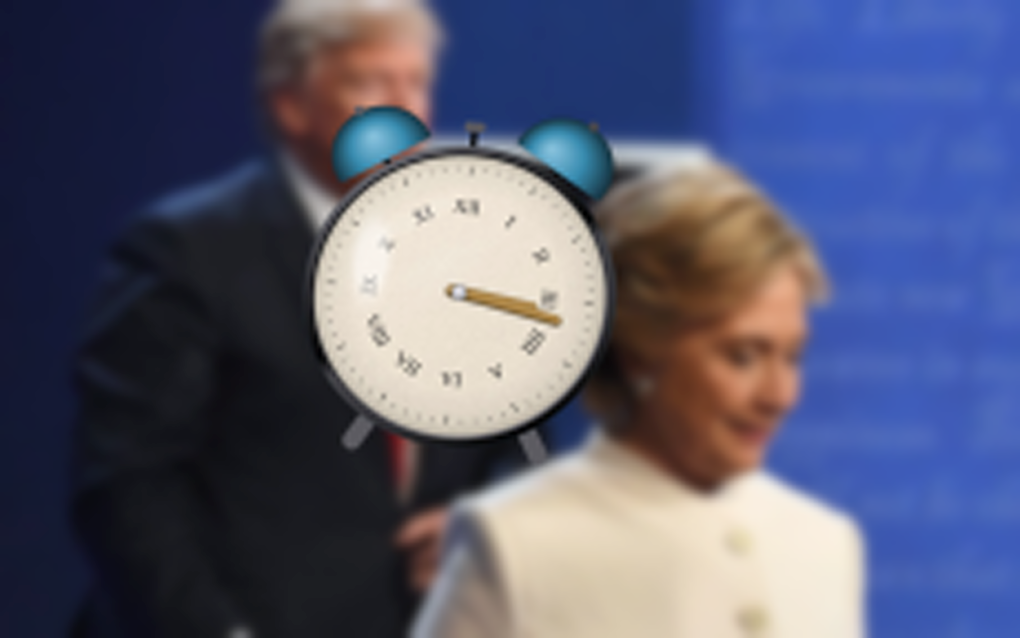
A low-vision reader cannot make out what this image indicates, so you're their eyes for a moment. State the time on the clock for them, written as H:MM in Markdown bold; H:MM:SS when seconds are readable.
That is **3:17**
